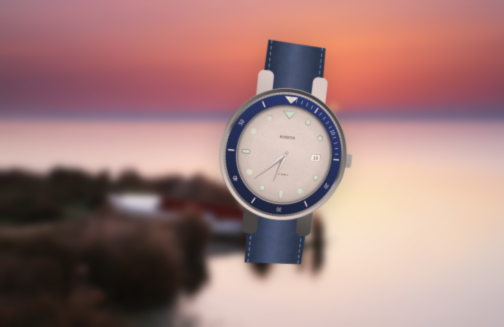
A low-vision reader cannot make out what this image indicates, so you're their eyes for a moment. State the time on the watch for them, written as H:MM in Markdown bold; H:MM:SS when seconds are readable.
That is **6:38**
